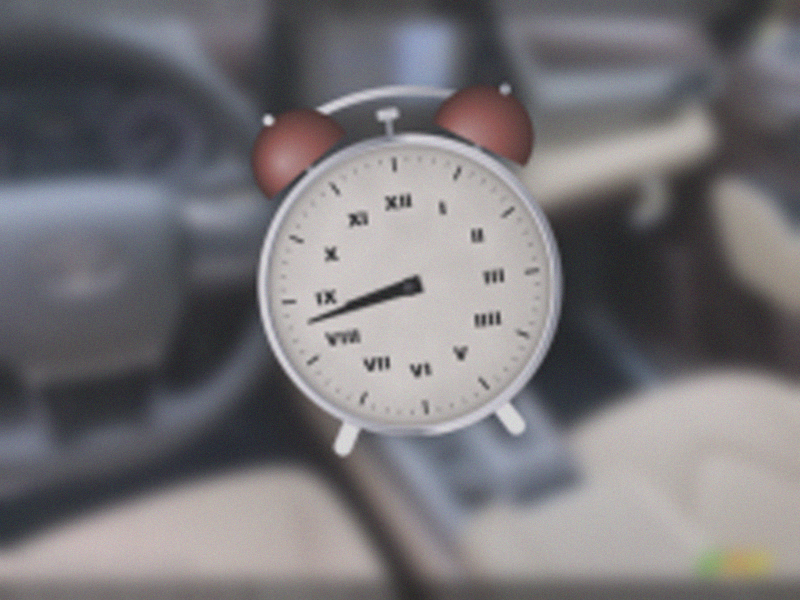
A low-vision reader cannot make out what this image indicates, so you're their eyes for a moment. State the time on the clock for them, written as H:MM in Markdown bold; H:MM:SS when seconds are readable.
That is **8:43**
